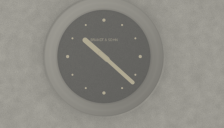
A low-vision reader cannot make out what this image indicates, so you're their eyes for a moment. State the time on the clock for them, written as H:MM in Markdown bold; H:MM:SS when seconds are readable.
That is **10:22**
